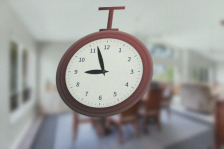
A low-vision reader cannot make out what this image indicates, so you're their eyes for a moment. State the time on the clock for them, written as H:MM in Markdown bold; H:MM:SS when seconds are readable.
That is **8:57**
